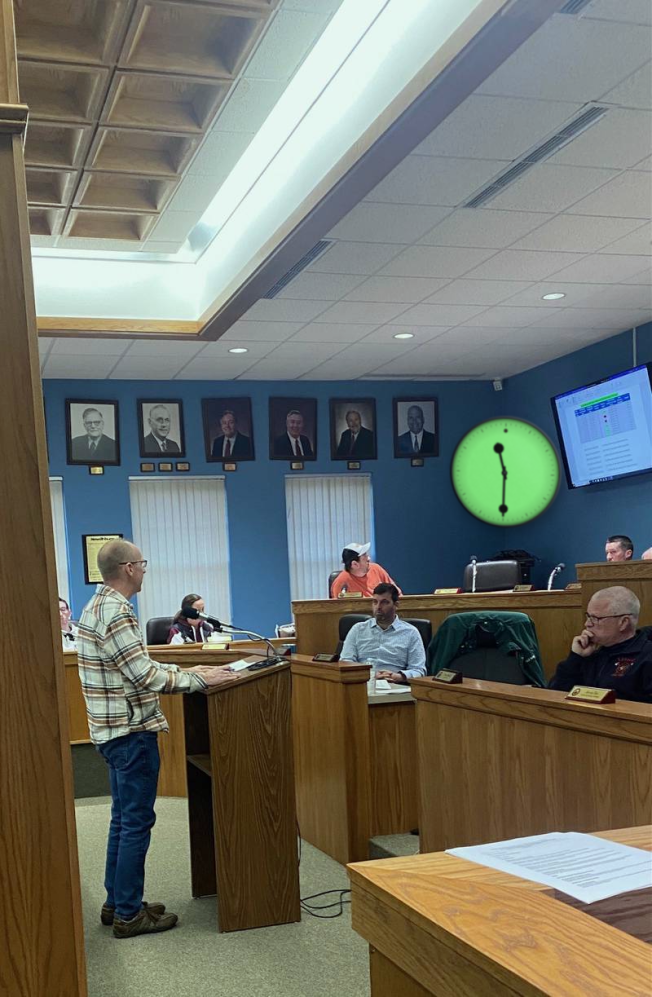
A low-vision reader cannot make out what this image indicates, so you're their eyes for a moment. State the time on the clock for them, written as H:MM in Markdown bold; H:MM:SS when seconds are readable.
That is **11:30**
